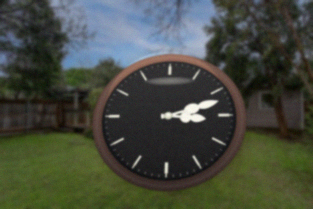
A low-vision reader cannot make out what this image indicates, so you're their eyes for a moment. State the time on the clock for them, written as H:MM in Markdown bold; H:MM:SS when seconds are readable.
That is **3:12**
